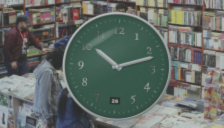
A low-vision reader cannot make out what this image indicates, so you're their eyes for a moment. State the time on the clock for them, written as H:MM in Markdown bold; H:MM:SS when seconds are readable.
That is **10:12**
